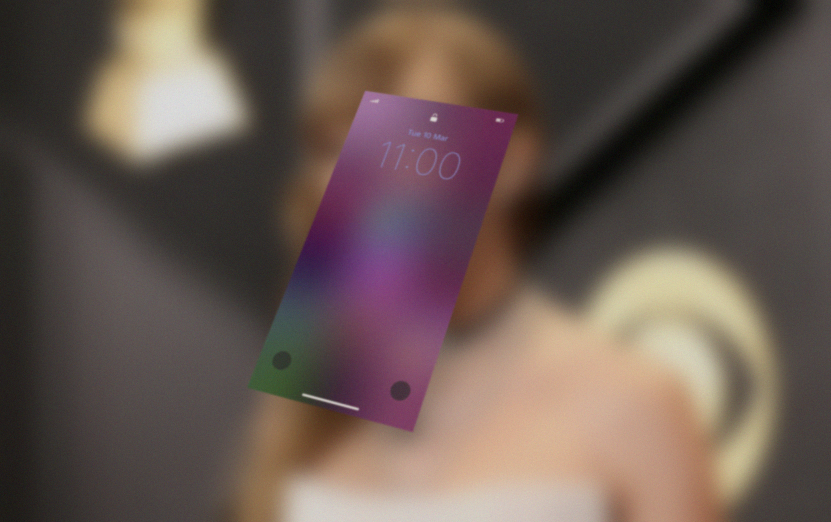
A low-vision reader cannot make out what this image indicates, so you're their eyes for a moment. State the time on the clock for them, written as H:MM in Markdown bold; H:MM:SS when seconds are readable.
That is **11:00**
